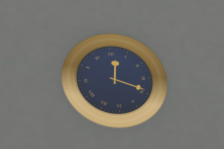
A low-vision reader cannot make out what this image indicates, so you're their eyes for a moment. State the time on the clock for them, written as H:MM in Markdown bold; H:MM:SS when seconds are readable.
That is **12:19**
